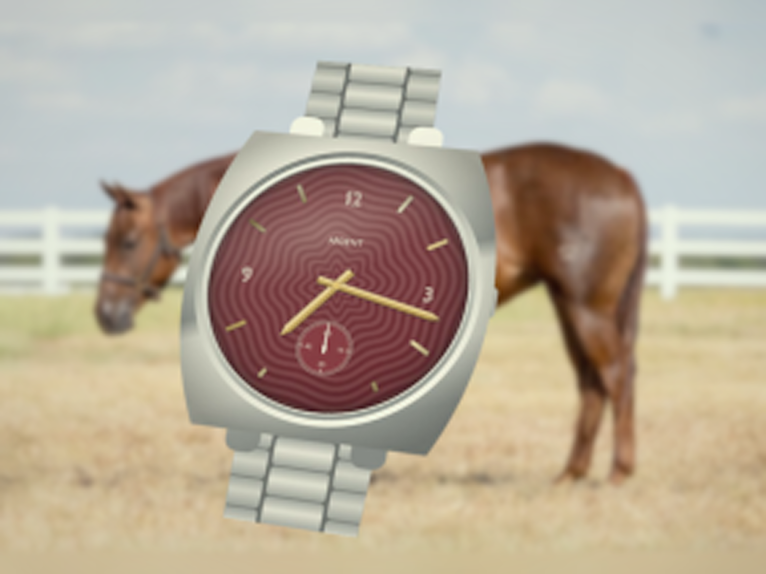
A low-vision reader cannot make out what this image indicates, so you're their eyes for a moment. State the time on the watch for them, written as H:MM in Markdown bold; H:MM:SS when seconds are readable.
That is **7:17**
